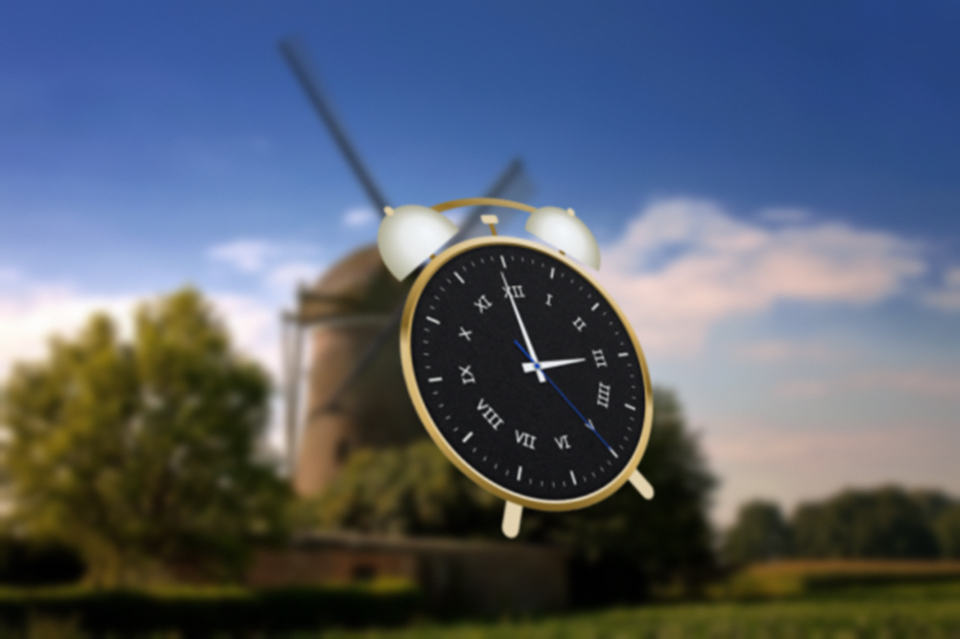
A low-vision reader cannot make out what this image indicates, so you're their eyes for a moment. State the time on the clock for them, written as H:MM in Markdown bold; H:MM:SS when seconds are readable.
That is **2:59:25**
